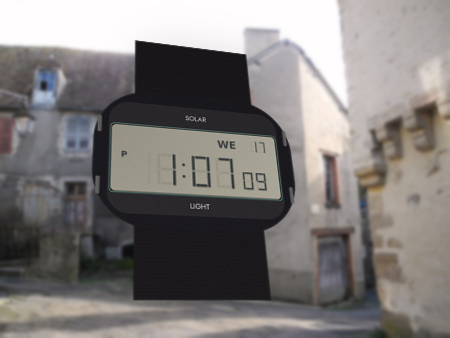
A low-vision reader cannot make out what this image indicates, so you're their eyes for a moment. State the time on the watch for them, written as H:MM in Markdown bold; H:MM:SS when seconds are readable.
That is **1:07:09**
